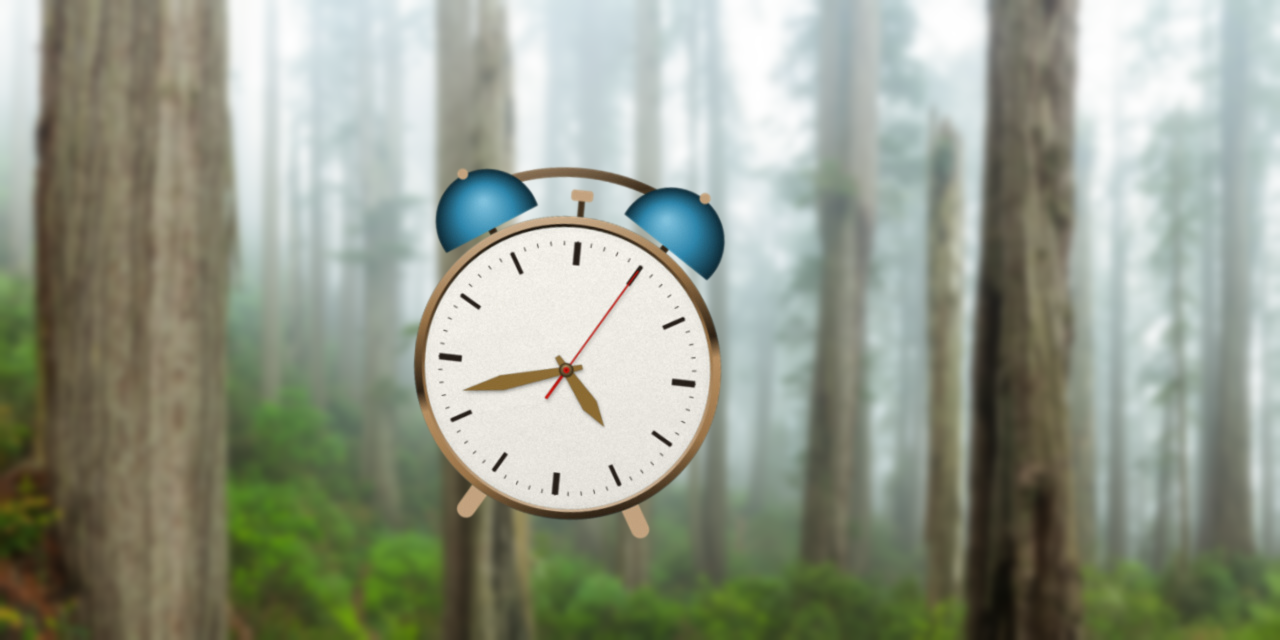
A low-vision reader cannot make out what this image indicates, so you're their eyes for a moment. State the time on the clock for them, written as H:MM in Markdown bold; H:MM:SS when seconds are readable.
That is **4:42:05**
